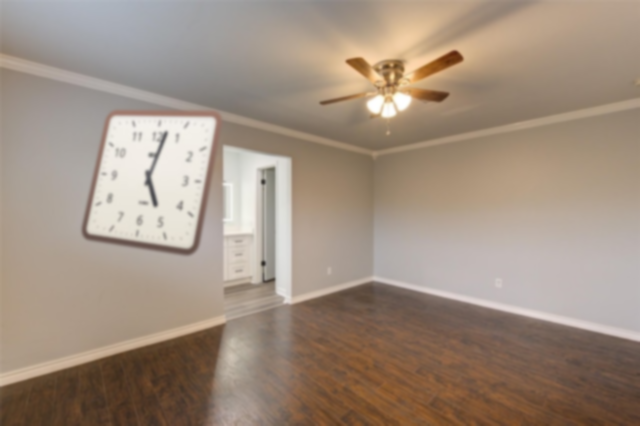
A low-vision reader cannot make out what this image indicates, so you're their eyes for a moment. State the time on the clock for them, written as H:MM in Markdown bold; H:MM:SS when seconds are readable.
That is **5:02**
